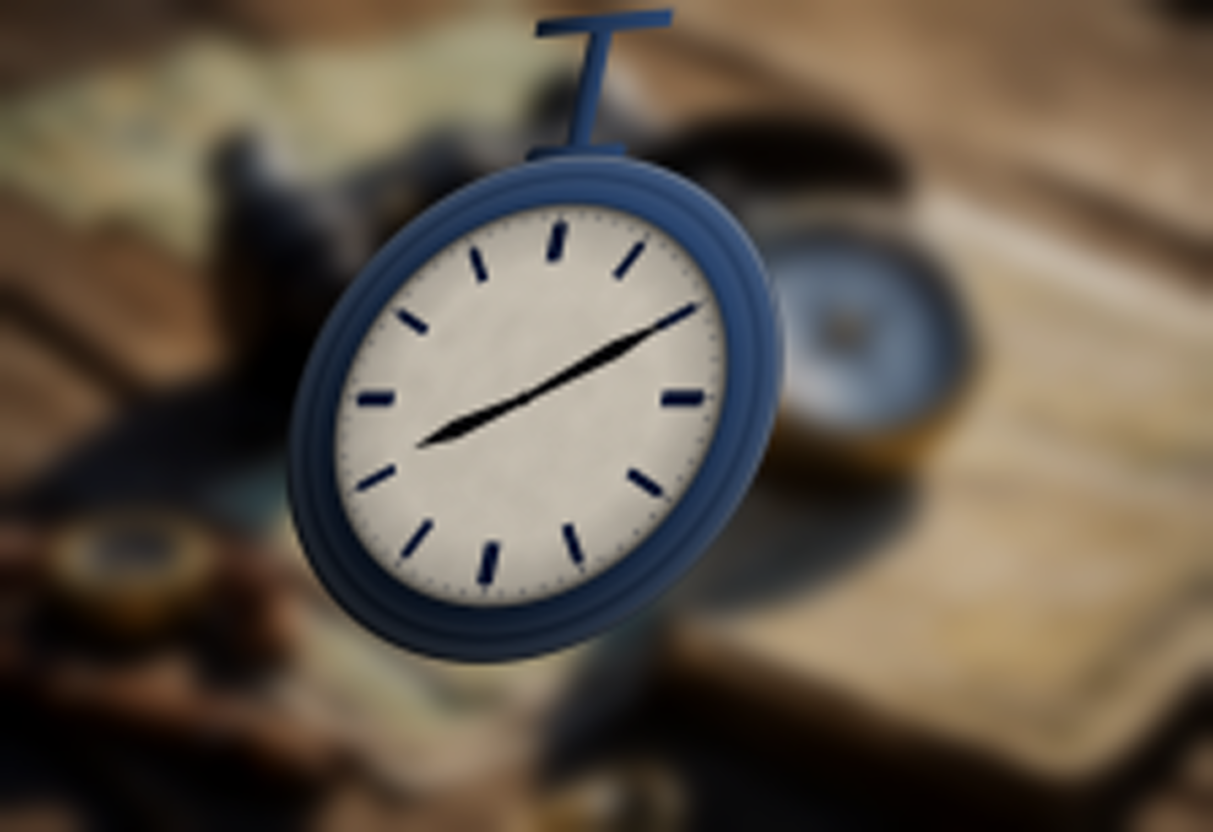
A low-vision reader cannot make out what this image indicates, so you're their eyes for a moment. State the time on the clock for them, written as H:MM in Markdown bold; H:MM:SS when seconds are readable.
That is **8:10**
